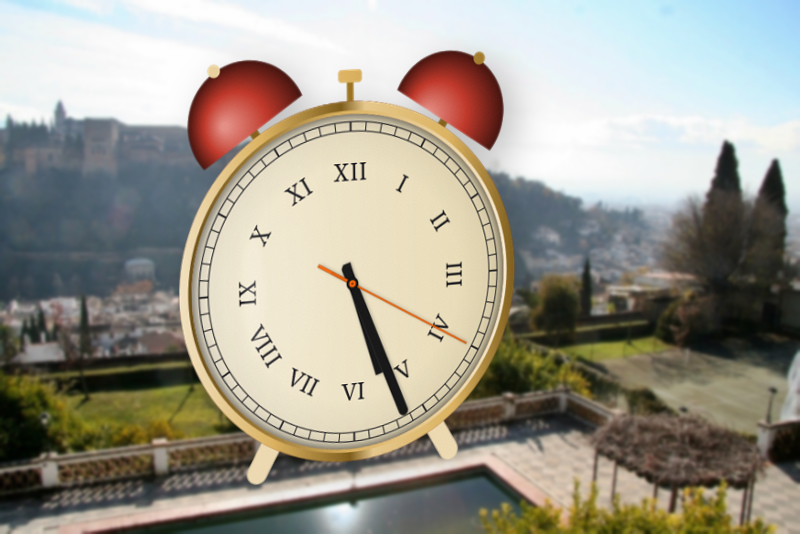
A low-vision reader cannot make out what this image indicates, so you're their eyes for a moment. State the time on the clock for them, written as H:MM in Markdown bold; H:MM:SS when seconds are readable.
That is **5:26:20**
